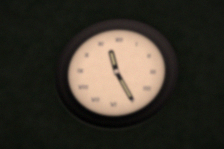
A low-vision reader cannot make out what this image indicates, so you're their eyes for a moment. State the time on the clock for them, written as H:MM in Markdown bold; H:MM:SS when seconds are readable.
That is **11:25**
